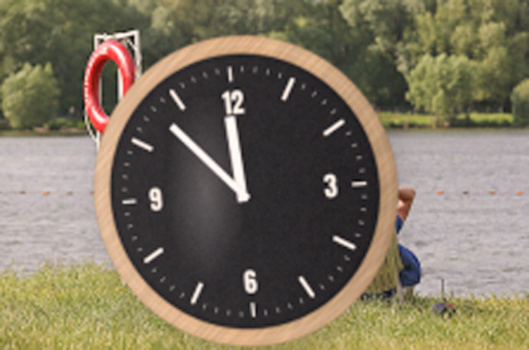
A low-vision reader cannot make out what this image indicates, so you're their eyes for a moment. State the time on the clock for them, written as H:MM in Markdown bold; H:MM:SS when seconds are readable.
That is **11:53**
